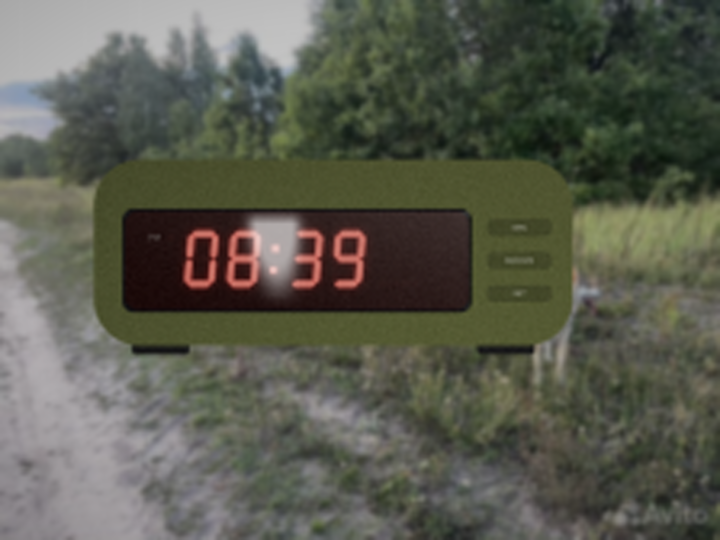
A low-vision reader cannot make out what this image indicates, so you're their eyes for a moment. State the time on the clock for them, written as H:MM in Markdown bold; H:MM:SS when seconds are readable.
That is **8:39**
